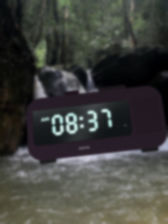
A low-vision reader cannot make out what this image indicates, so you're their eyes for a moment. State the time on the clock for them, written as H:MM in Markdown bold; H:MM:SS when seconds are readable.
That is **8:37**
